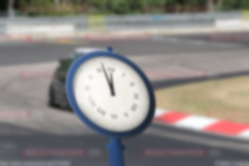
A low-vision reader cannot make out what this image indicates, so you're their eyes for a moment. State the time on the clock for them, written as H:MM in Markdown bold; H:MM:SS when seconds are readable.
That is **11:57**
